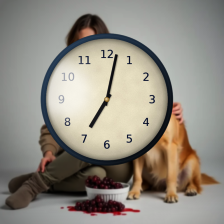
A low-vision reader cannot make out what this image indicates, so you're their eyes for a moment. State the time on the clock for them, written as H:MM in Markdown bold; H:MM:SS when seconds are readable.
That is **7:02**
